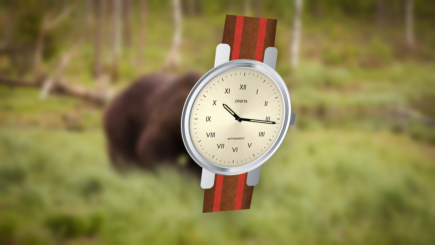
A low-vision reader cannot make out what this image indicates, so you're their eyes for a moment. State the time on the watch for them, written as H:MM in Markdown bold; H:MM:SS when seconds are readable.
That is **10:16**
